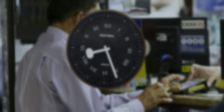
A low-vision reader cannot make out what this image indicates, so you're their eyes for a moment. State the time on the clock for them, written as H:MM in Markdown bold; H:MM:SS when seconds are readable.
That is **8:26**
